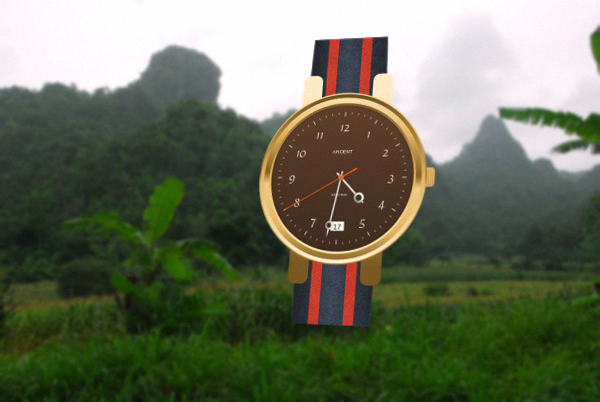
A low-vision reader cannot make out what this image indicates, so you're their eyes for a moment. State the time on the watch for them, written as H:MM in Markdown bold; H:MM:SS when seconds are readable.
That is **4:31:40**
